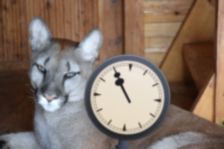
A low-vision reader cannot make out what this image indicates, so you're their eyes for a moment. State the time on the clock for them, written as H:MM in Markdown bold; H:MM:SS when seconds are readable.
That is **10:55**
